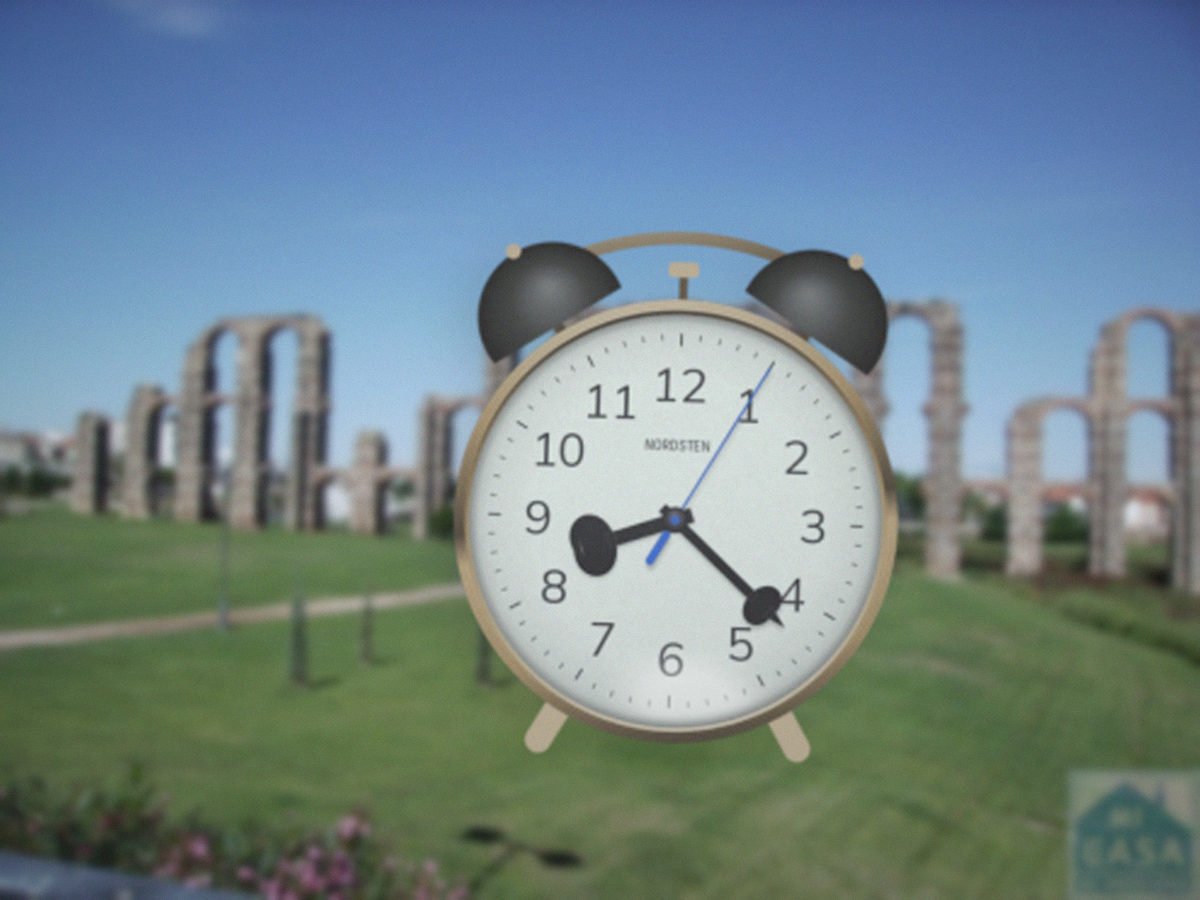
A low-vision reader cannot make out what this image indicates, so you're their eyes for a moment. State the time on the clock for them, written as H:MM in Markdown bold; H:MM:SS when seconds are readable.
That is **8:22:05**
